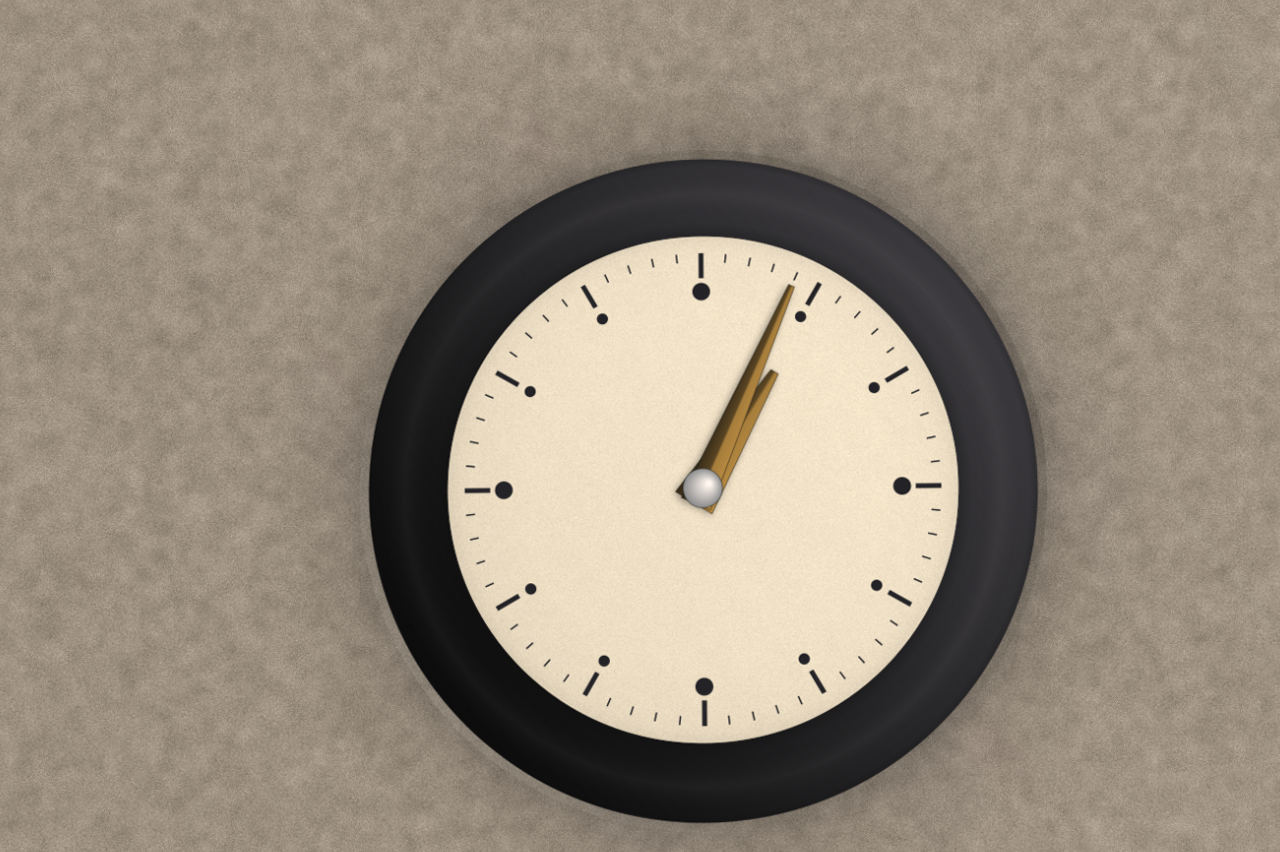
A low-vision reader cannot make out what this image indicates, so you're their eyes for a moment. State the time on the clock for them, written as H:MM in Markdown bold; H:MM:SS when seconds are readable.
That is **1:04**
